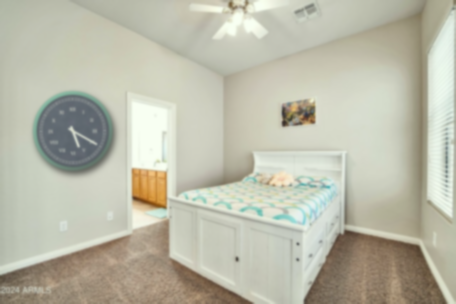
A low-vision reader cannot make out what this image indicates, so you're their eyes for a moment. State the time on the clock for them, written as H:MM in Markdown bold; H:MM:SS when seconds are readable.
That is **5:20**
